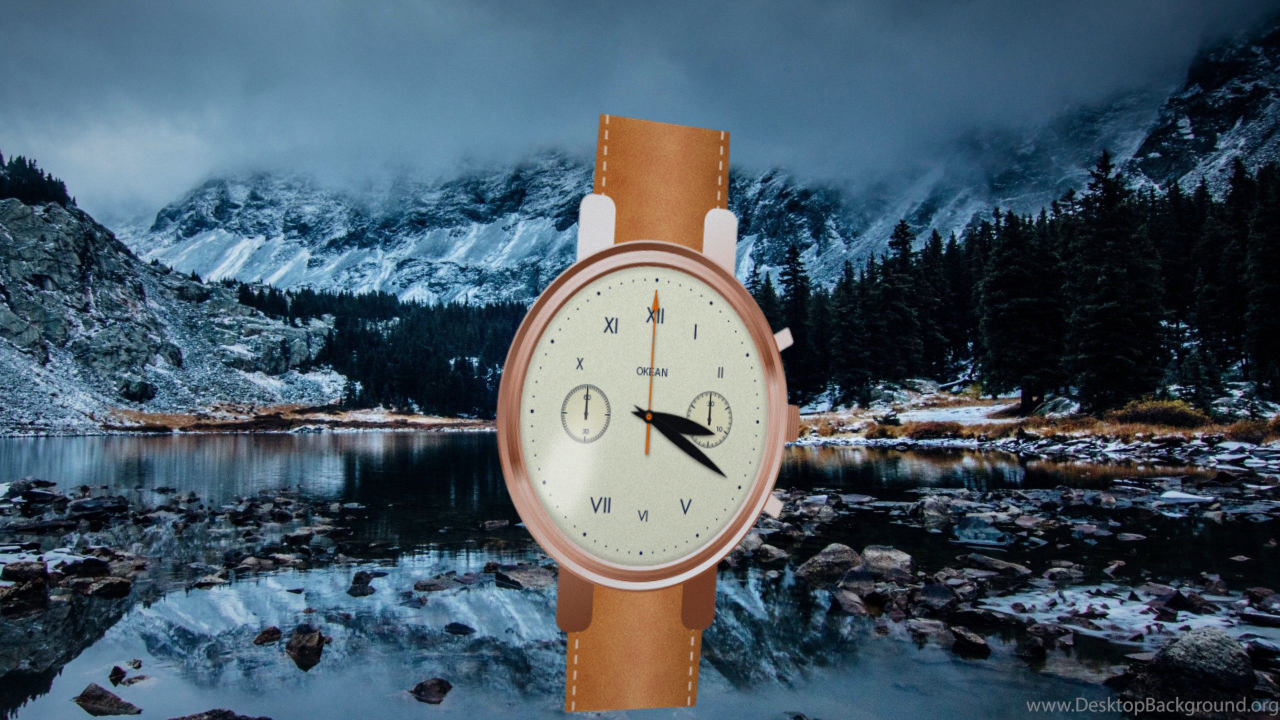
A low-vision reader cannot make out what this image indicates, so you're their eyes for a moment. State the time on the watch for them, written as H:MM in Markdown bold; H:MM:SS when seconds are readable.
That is **3:20**
